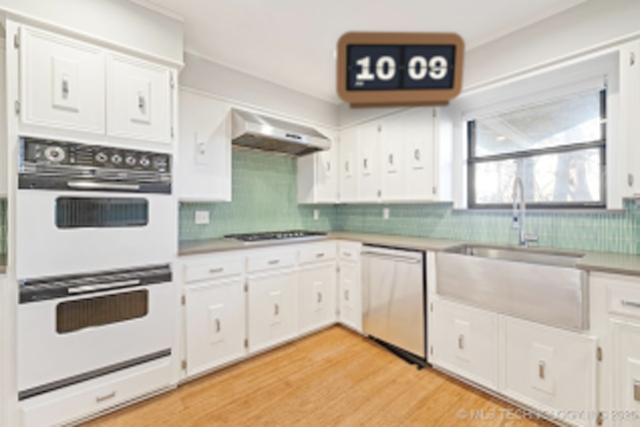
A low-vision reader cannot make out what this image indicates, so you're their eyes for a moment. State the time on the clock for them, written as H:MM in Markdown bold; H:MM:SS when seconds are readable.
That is **10:09**
